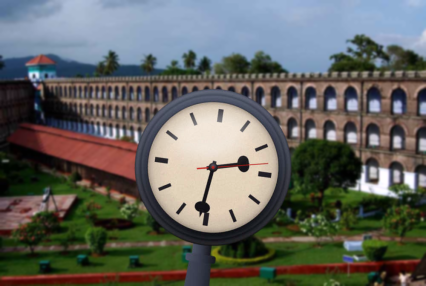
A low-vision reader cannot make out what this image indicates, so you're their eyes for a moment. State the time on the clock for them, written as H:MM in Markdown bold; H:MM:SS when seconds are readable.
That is **2:31:13**
